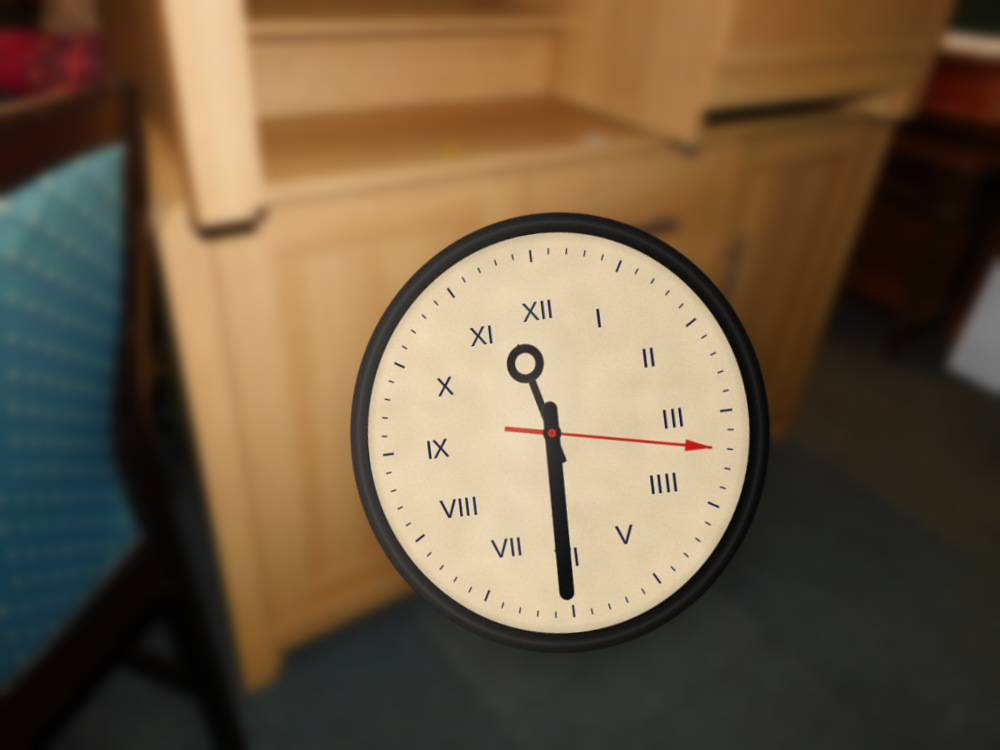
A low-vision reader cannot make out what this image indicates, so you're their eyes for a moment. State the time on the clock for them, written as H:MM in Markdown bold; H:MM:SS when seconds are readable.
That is **11:30:17**
